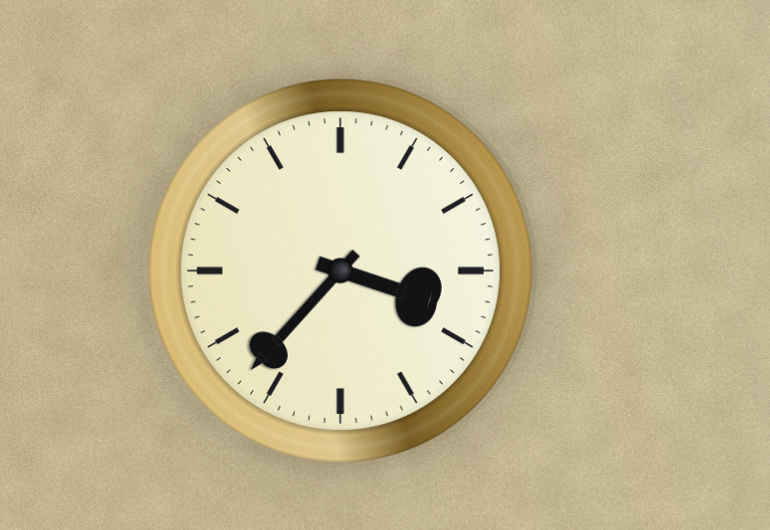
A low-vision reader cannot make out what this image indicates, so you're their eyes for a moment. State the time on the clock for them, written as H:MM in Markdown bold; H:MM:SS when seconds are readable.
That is **3:37**
